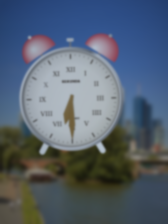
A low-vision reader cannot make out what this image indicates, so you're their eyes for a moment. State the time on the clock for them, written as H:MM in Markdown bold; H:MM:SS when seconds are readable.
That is **6:30**
